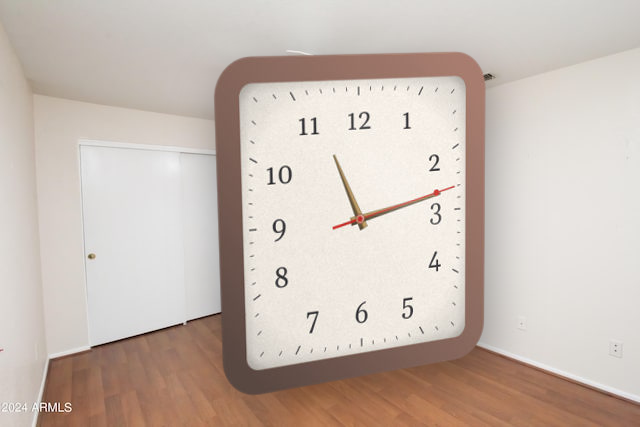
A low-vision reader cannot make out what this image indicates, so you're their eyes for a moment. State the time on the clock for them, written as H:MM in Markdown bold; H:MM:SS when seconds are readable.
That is **11:13:13**
